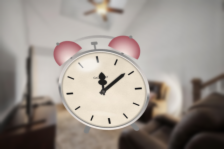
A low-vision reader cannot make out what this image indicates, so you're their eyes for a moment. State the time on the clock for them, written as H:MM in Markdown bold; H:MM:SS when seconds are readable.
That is **12:09**
